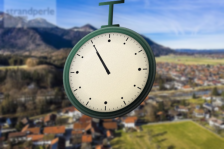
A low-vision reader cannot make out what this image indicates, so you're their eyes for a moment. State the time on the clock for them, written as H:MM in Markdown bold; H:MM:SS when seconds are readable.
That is **10:55**
